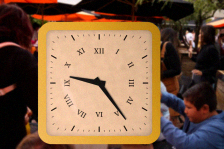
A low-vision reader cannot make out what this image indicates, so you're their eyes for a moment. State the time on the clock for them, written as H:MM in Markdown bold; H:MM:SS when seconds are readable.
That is **9:24**
